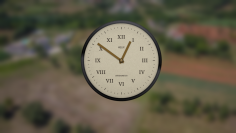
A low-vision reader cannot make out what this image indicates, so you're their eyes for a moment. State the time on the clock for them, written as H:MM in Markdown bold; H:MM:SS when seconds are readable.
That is **12:51**
